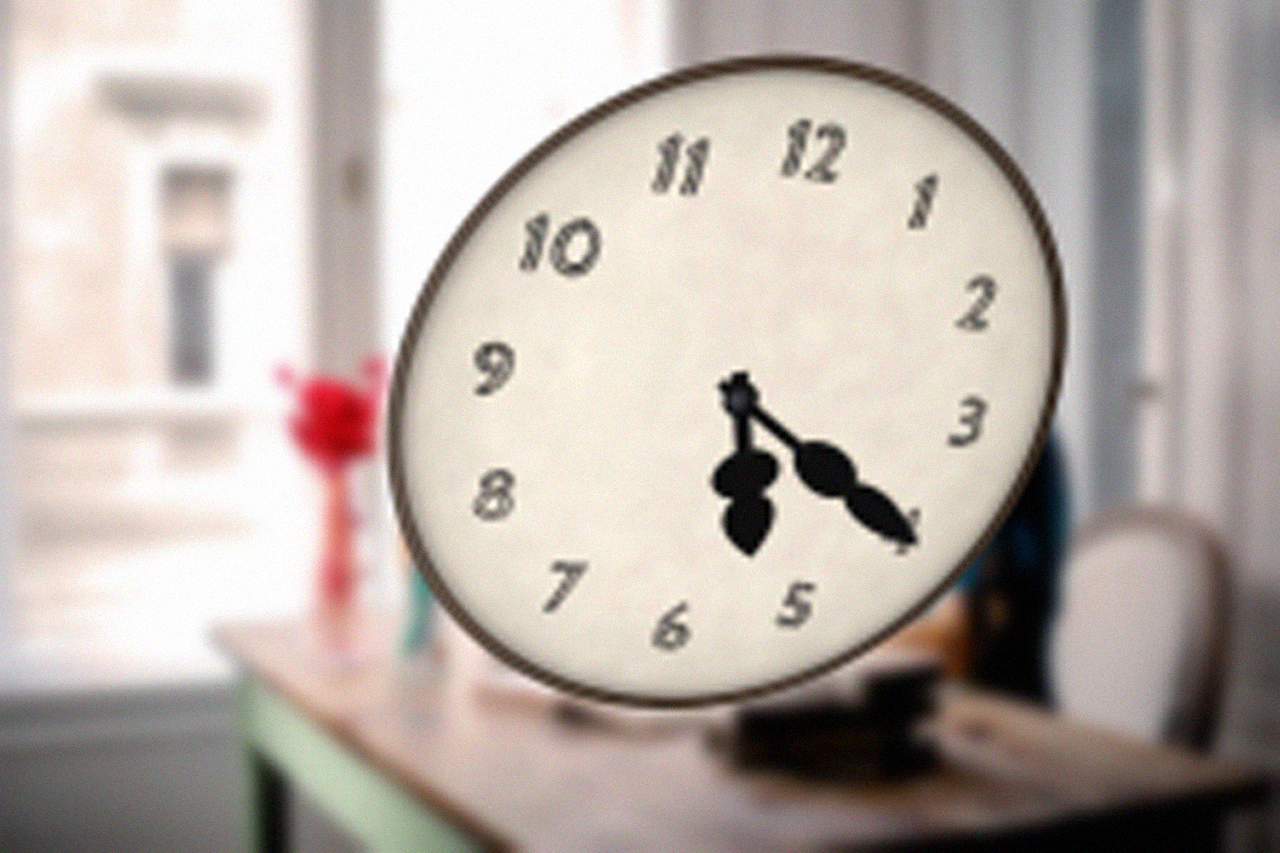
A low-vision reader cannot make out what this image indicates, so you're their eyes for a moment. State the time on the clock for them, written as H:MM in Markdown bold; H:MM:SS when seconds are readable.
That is **5:20**
